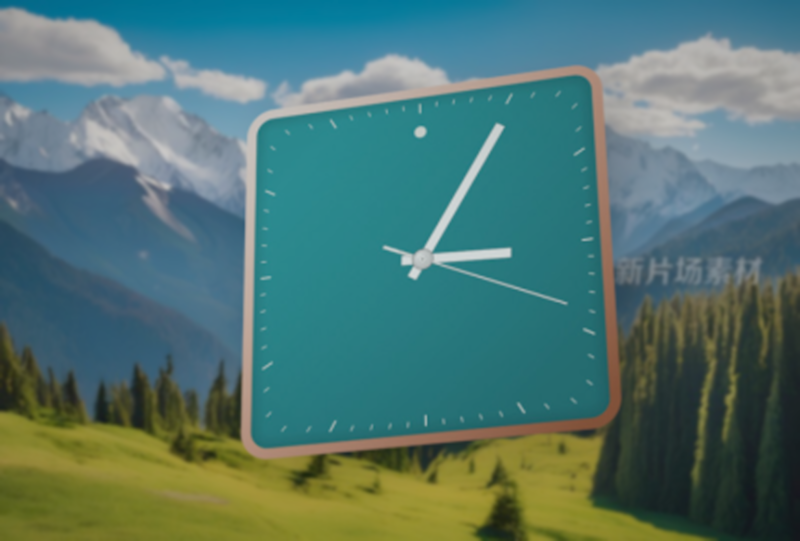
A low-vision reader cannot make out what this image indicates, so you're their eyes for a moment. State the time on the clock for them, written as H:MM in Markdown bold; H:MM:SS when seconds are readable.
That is **3:05:19**
